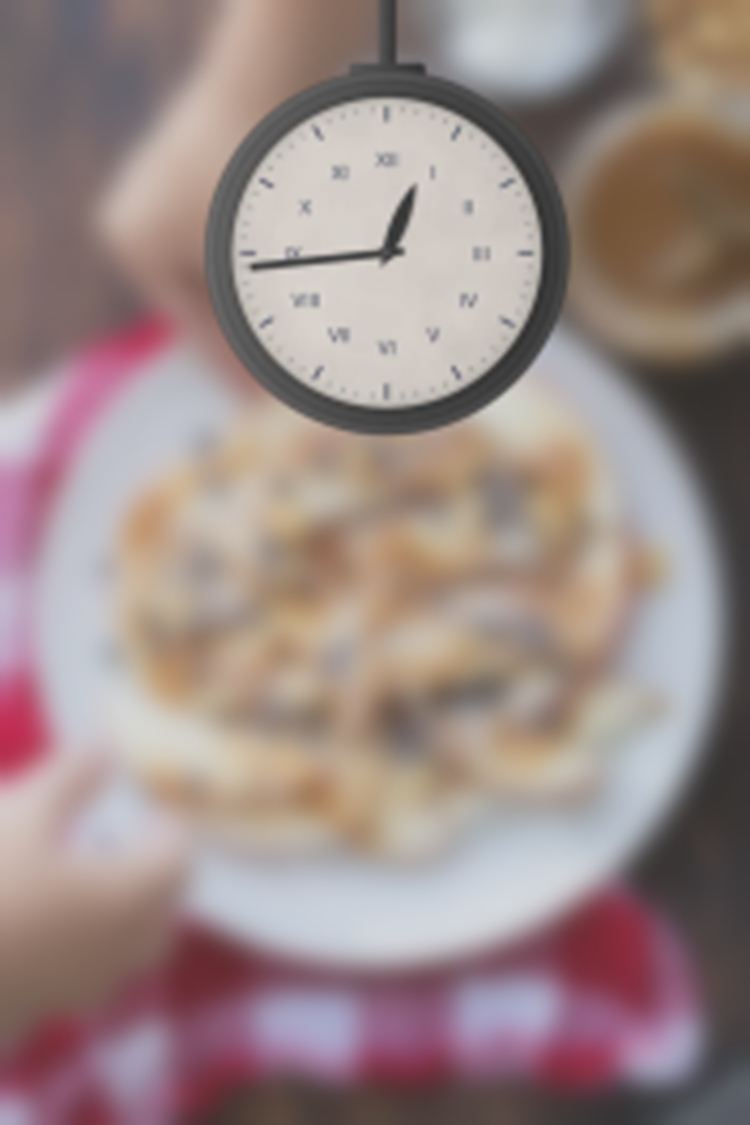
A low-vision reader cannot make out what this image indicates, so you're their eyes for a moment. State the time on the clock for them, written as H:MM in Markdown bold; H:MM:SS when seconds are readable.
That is **12:44**
